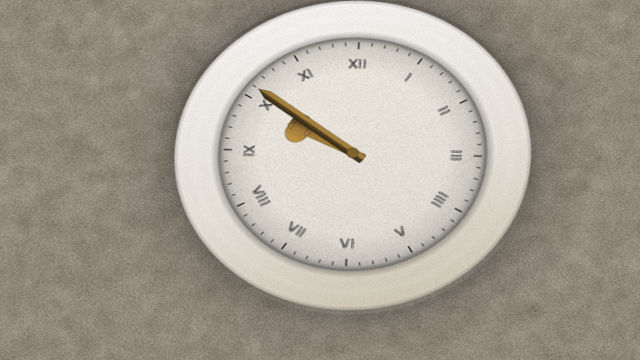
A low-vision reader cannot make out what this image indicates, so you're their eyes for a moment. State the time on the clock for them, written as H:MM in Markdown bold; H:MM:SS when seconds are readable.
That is **9:51**
